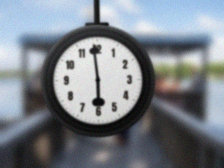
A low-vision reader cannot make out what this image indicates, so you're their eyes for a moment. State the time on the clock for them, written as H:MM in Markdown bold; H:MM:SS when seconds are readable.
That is **5:59**
